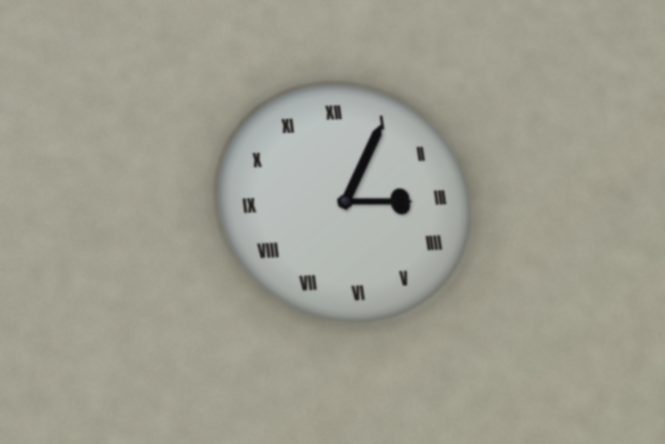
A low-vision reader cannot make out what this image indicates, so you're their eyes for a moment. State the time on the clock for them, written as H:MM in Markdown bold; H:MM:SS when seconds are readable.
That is **3:05**
